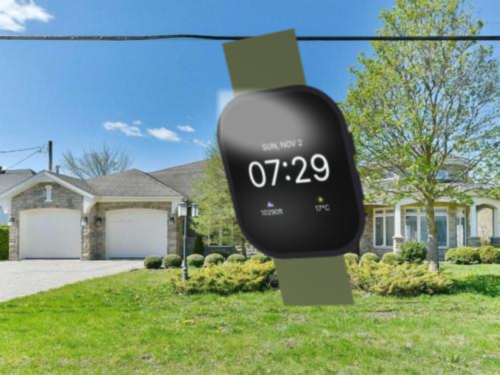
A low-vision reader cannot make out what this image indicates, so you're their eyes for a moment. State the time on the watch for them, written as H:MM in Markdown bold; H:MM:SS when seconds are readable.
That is **7:29**
